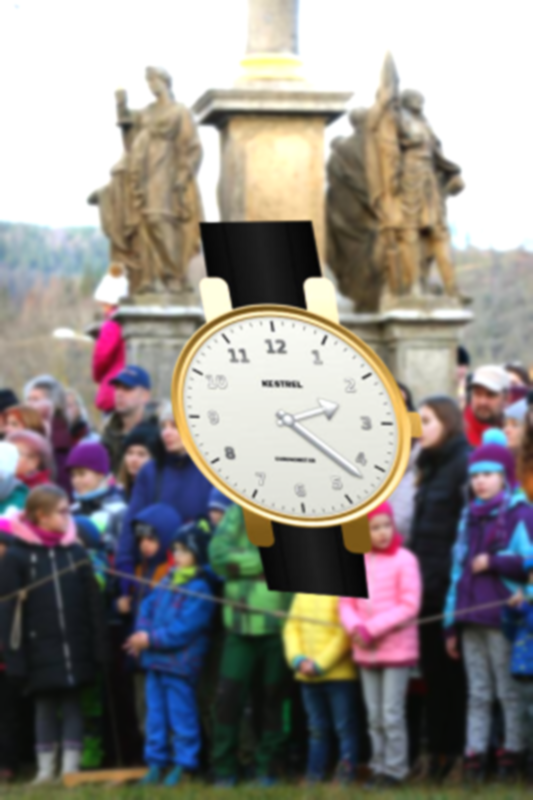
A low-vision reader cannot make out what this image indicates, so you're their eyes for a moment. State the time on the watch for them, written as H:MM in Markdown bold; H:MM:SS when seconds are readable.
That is **2:22**
